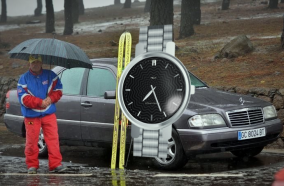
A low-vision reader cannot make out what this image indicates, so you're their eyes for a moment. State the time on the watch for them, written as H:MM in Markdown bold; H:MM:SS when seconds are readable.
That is **7:26**
